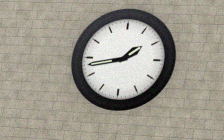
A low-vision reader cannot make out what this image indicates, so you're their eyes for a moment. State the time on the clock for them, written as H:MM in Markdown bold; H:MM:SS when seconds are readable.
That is **1:43**
